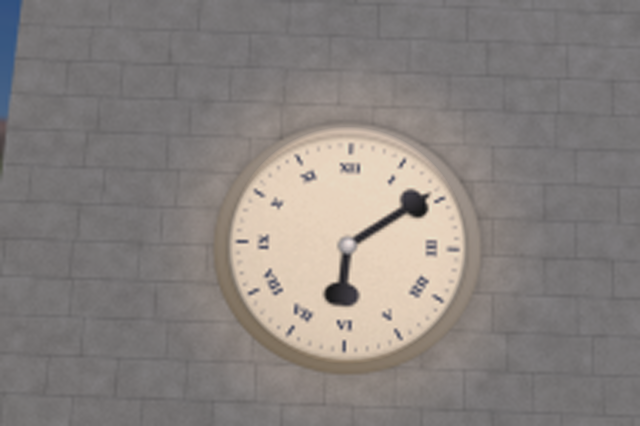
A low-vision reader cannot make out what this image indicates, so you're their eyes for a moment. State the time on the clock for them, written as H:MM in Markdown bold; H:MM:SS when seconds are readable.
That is **6:09**
